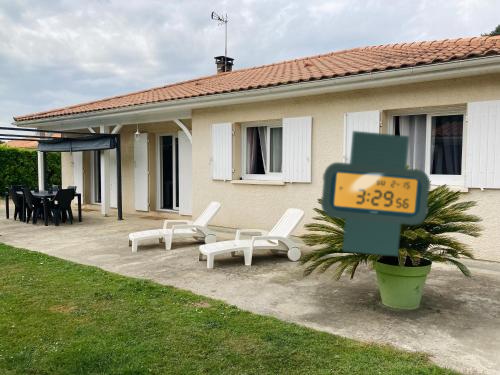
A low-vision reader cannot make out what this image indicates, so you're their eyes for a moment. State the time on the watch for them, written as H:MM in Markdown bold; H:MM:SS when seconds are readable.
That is **3:29:56**
